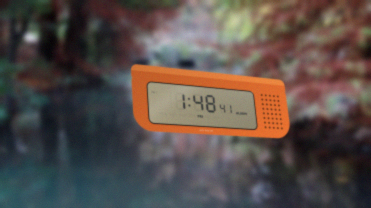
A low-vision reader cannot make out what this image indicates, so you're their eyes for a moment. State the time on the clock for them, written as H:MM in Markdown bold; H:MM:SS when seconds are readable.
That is **1:48:41**
